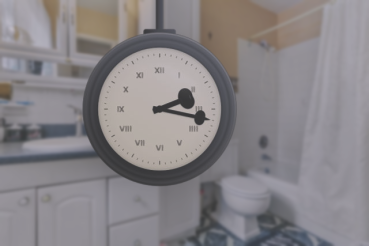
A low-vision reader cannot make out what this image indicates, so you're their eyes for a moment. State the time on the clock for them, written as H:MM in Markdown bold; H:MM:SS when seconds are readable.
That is **2:17**
